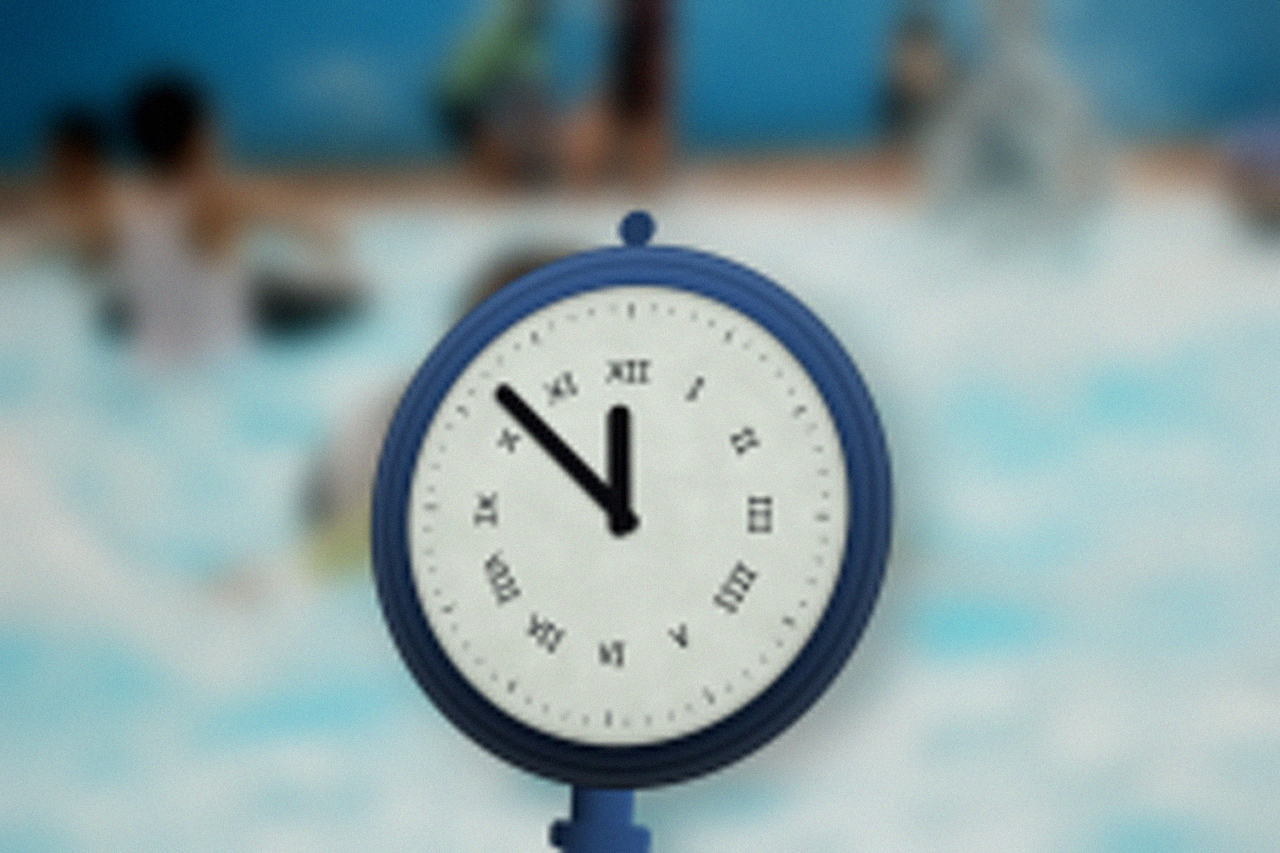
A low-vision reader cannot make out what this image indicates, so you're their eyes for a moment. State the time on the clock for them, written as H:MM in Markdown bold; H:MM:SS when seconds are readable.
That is **11:52**
